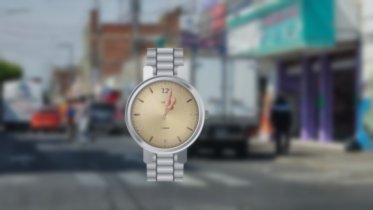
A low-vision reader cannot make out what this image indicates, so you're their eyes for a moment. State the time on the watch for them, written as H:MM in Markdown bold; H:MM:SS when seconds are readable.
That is **1:02**
